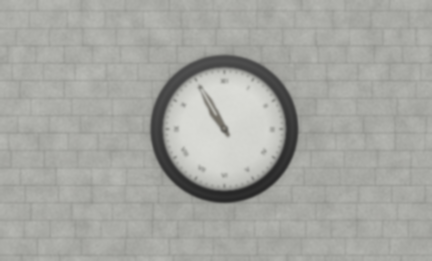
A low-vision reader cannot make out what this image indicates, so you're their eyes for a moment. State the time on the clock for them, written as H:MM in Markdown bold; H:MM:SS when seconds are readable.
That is **10:55**
